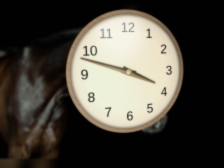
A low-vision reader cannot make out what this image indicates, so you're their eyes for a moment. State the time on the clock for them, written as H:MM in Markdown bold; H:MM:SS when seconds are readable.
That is **3:48**
